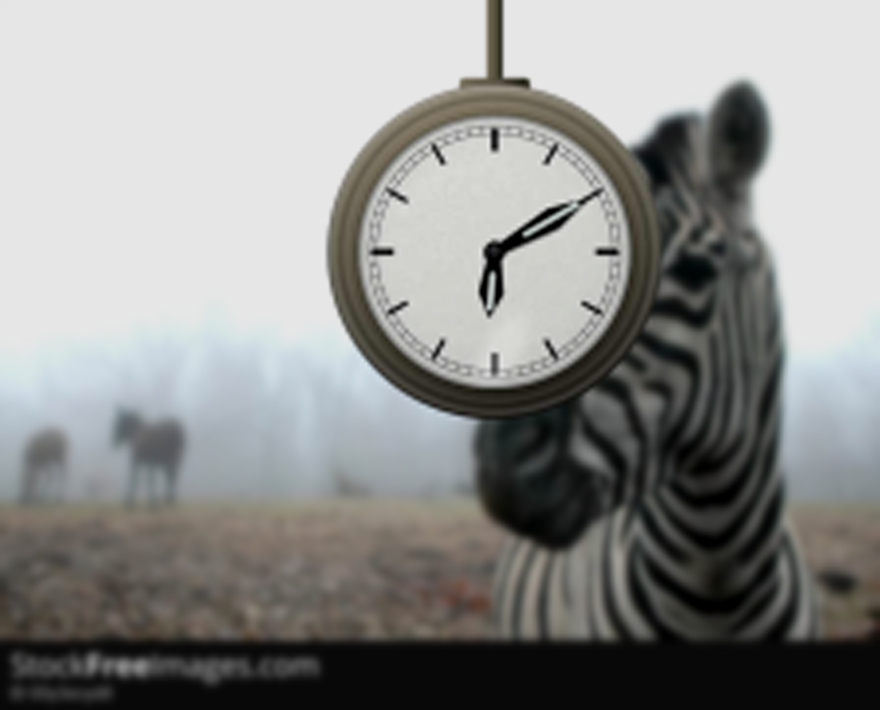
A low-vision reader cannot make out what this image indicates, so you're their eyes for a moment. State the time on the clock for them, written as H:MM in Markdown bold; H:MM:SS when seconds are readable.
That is **6:10**
